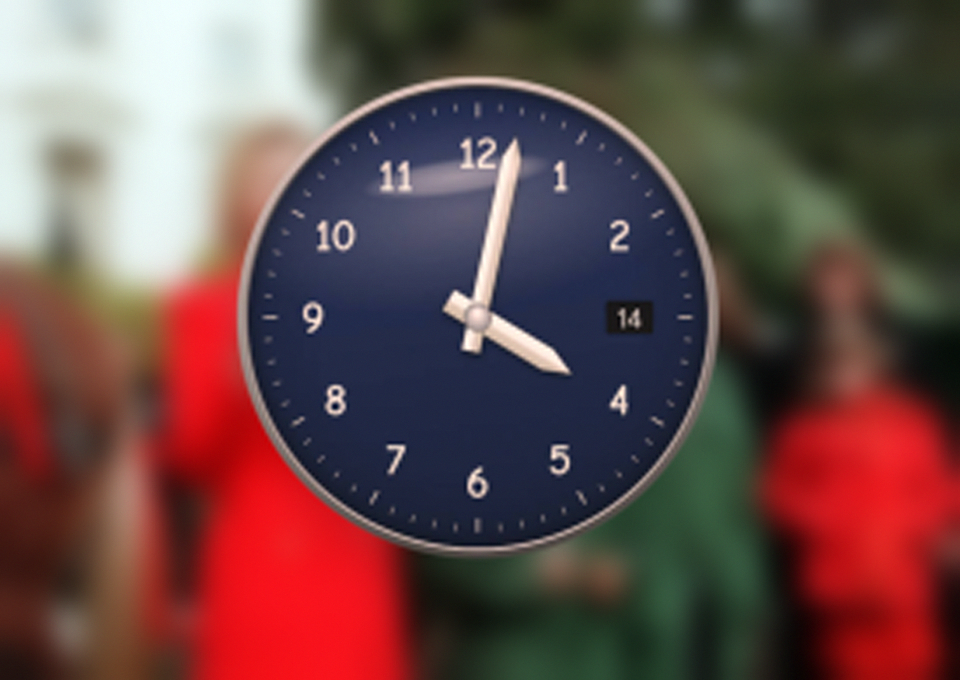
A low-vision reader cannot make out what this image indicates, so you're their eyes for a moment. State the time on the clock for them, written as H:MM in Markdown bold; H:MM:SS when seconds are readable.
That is **4:02**
